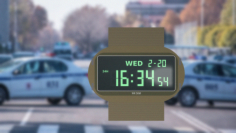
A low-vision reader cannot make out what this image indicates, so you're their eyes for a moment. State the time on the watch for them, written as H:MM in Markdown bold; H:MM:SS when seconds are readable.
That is **16:34:54**
